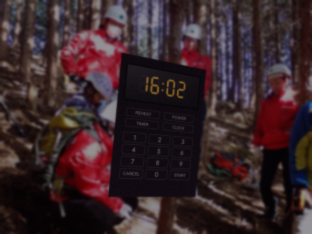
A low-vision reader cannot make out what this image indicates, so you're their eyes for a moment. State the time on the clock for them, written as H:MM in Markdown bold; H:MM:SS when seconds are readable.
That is **16:02**
